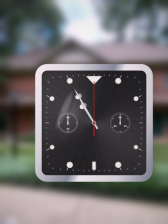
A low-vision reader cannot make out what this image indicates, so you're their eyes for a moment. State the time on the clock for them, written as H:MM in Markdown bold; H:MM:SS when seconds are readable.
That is **10:55**
